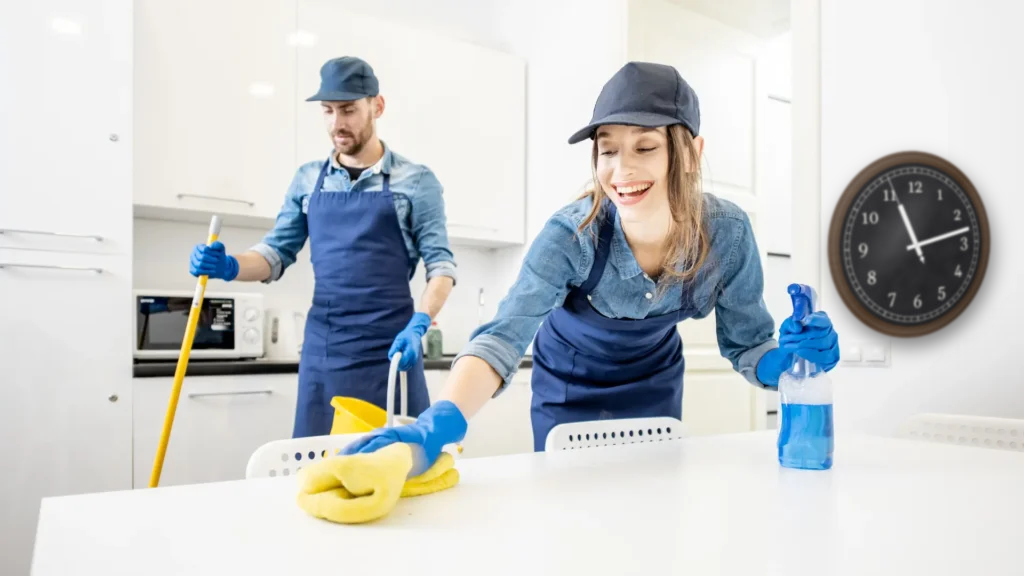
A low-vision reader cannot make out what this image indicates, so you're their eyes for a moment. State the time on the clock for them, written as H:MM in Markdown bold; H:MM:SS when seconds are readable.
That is **11:12:56**
